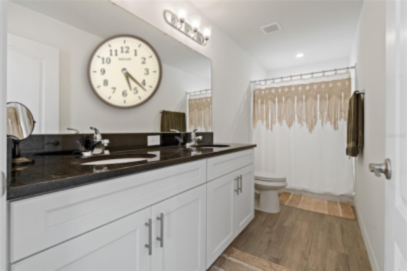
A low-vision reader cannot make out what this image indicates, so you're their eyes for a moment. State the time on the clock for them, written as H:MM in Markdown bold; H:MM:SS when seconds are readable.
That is **5:22**
